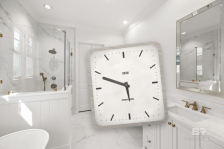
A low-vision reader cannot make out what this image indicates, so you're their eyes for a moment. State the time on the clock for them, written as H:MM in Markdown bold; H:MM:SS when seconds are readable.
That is **5:49**
